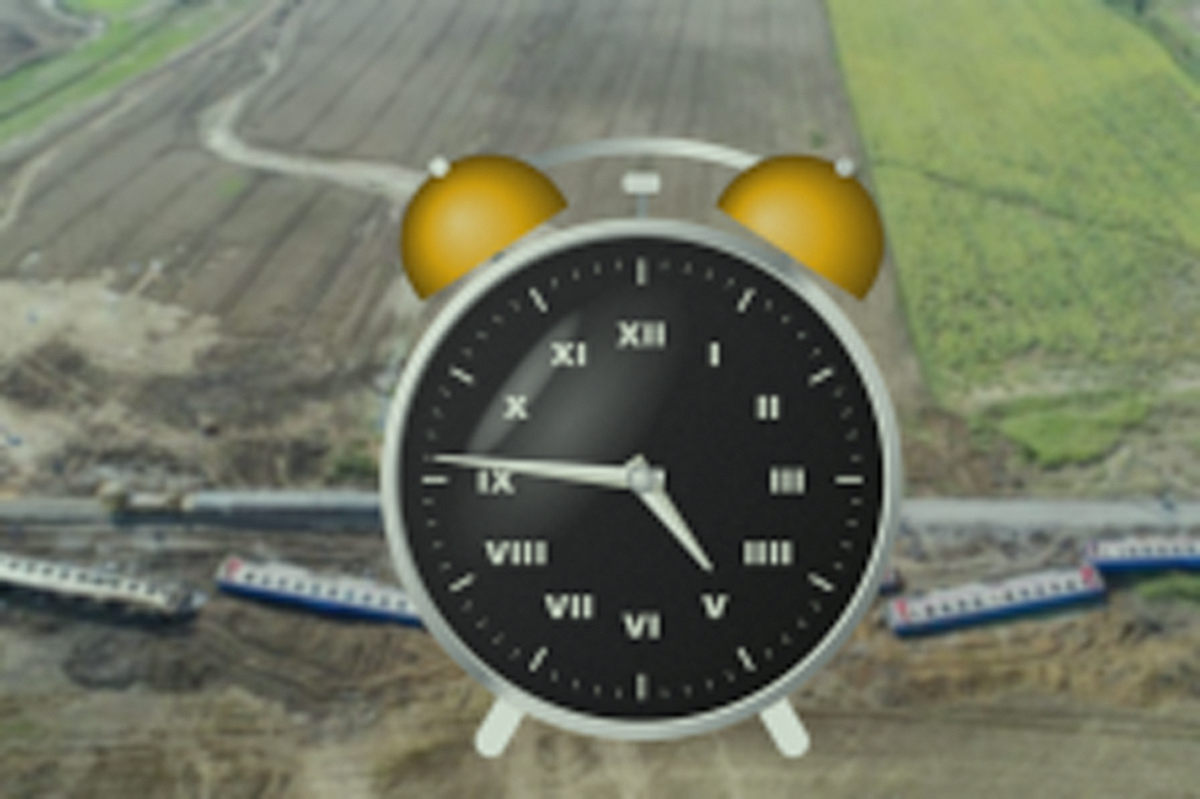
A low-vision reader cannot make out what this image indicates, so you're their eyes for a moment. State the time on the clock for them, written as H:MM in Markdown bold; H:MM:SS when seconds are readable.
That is **4:46**
